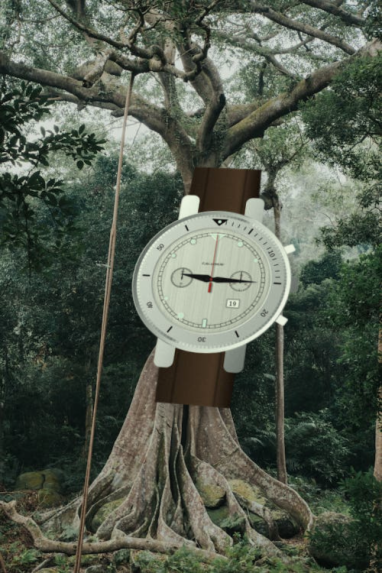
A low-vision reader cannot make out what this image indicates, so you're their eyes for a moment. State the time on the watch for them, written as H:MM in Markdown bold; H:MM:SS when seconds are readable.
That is **9:15**
